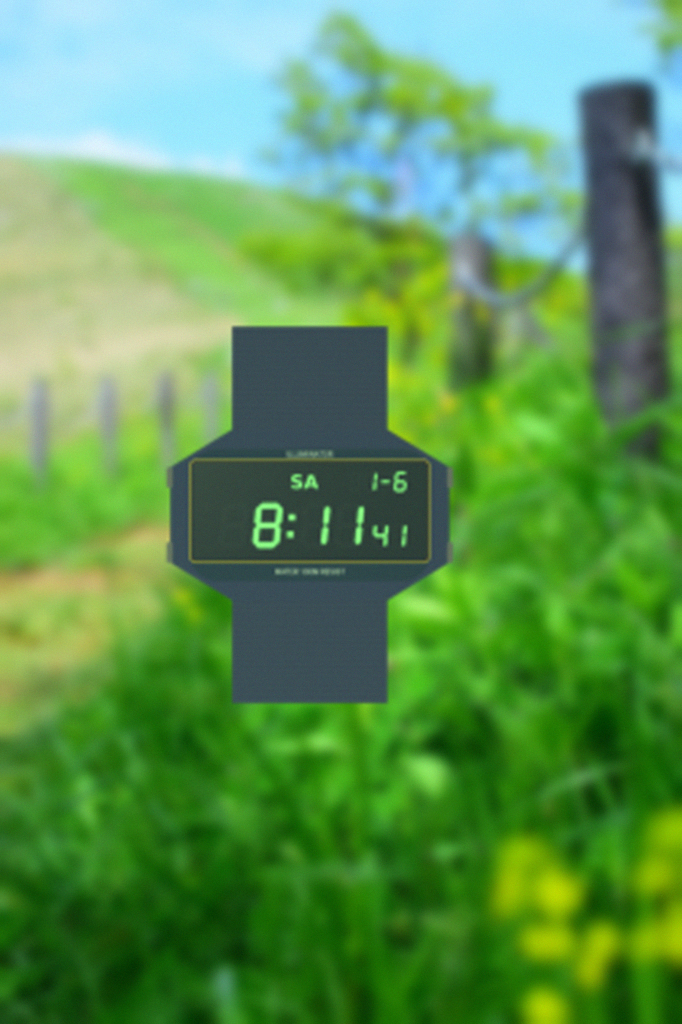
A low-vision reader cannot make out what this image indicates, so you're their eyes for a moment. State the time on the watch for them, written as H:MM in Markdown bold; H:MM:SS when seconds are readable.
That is **8:11:41**
